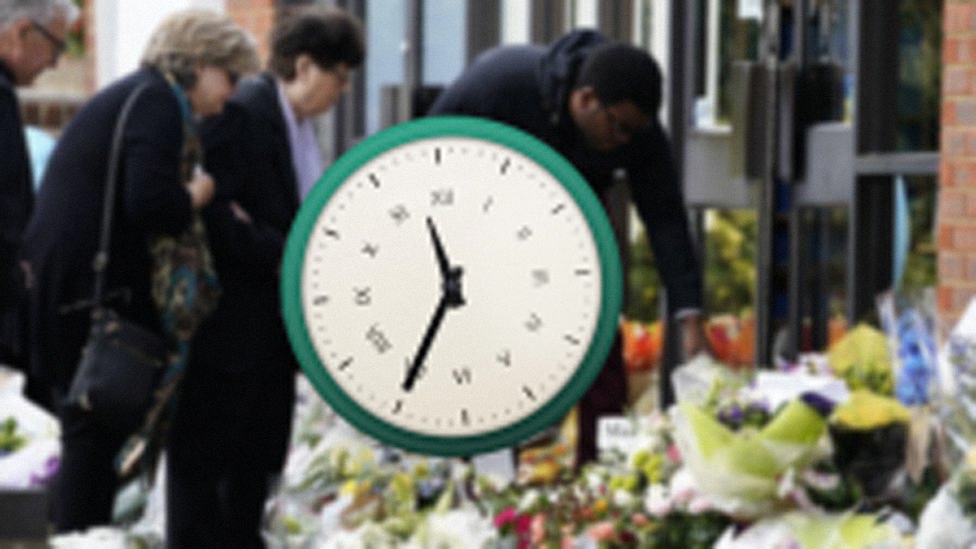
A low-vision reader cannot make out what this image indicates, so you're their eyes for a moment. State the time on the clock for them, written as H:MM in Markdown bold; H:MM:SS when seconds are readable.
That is **11:35**
